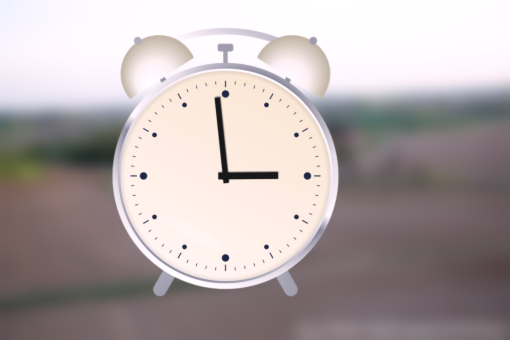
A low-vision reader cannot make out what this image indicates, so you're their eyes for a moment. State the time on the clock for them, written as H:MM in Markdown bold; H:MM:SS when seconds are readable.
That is **2:59**
